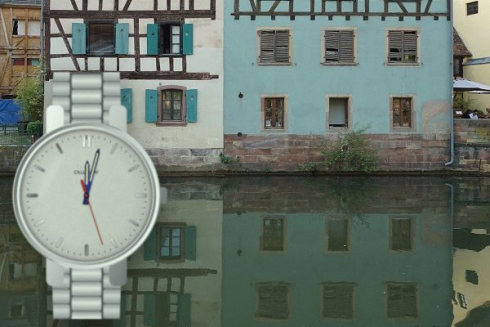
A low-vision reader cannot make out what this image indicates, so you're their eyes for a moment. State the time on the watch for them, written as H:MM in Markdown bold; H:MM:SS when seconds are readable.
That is **12:02:27**
